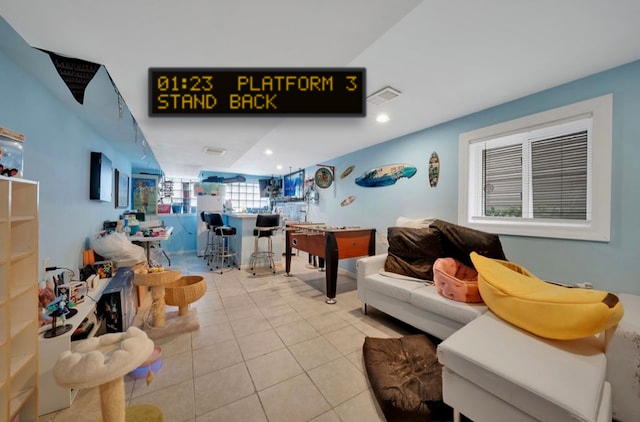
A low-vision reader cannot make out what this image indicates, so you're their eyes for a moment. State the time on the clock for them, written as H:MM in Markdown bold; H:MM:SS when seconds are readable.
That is **1:23**
